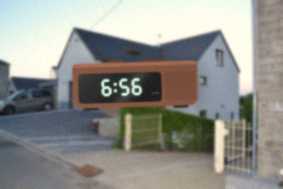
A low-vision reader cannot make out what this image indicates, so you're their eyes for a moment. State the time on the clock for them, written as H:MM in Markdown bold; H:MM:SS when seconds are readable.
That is **6:56**
